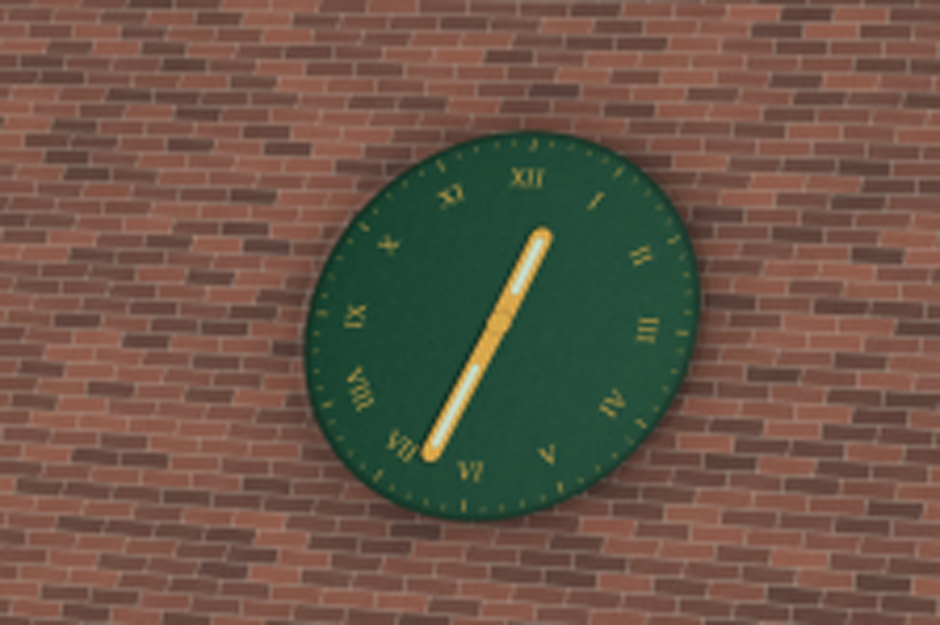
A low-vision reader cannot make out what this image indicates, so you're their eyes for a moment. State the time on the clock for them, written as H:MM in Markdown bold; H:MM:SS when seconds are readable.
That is **12:33**
